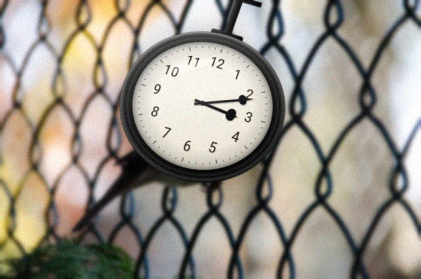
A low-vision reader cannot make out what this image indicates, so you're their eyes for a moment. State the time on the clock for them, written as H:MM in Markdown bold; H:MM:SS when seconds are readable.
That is **3:11**
